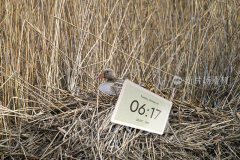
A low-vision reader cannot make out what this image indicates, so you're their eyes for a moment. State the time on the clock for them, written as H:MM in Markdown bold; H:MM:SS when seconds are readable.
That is **6:17**
